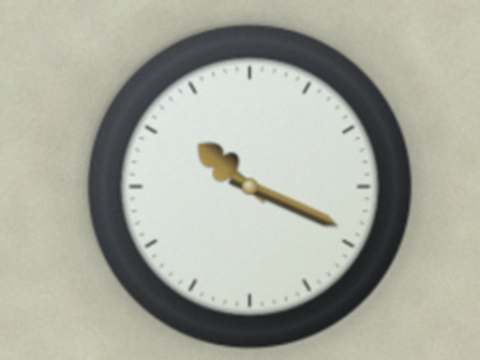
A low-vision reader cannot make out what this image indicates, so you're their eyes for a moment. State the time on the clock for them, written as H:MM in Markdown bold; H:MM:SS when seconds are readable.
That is **10:19**
